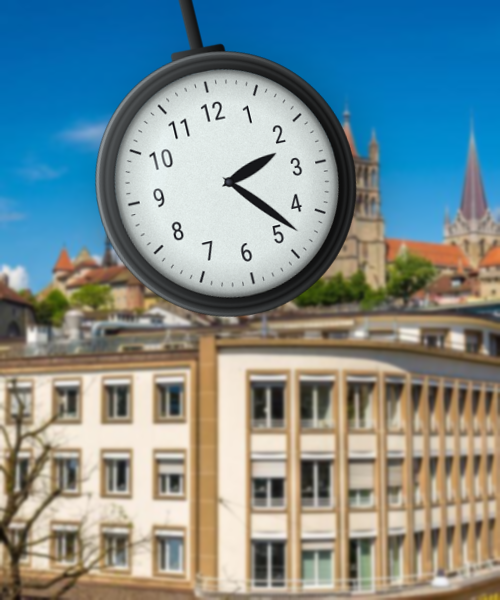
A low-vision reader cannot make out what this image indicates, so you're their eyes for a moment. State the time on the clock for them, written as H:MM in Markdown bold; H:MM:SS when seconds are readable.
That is **2:23**
